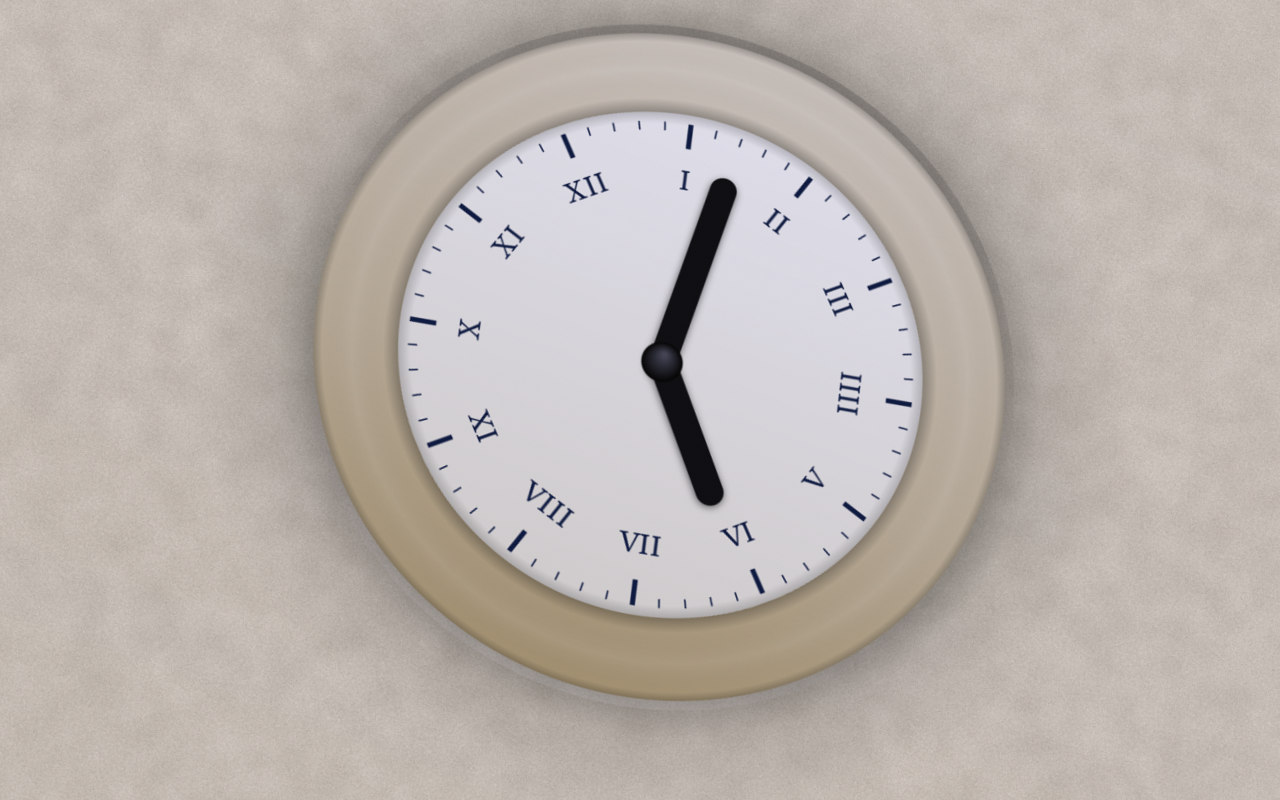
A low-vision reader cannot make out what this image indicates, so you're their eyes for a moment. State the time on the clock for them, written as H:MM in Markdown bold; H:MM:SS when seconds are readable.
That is **6:07**
